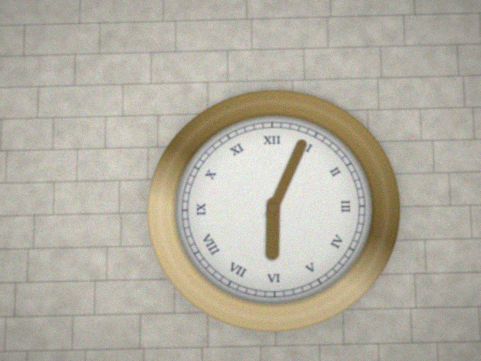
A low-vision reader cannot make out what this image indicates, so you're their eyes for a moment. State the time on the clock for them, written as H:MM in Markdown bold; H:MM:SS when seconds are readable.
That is **6:04**
